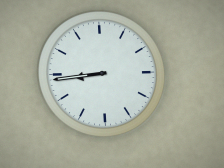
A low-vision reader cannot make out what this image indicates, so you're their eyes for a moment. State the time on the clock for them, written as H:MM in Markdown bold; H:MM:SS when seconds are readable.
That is **8:44**
